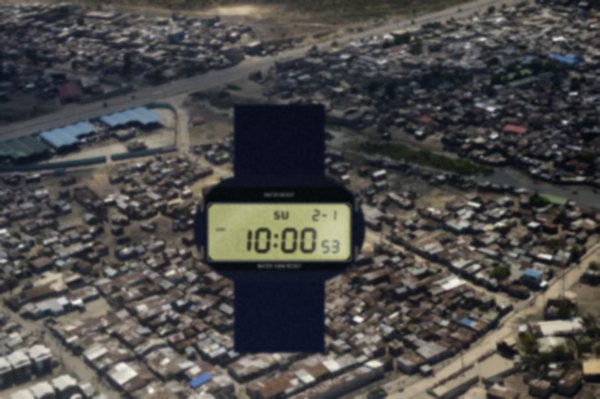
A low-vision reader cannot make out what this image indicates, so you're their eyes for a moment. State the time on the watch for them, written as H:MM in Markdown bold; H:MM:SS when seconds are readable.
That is **10:00**
